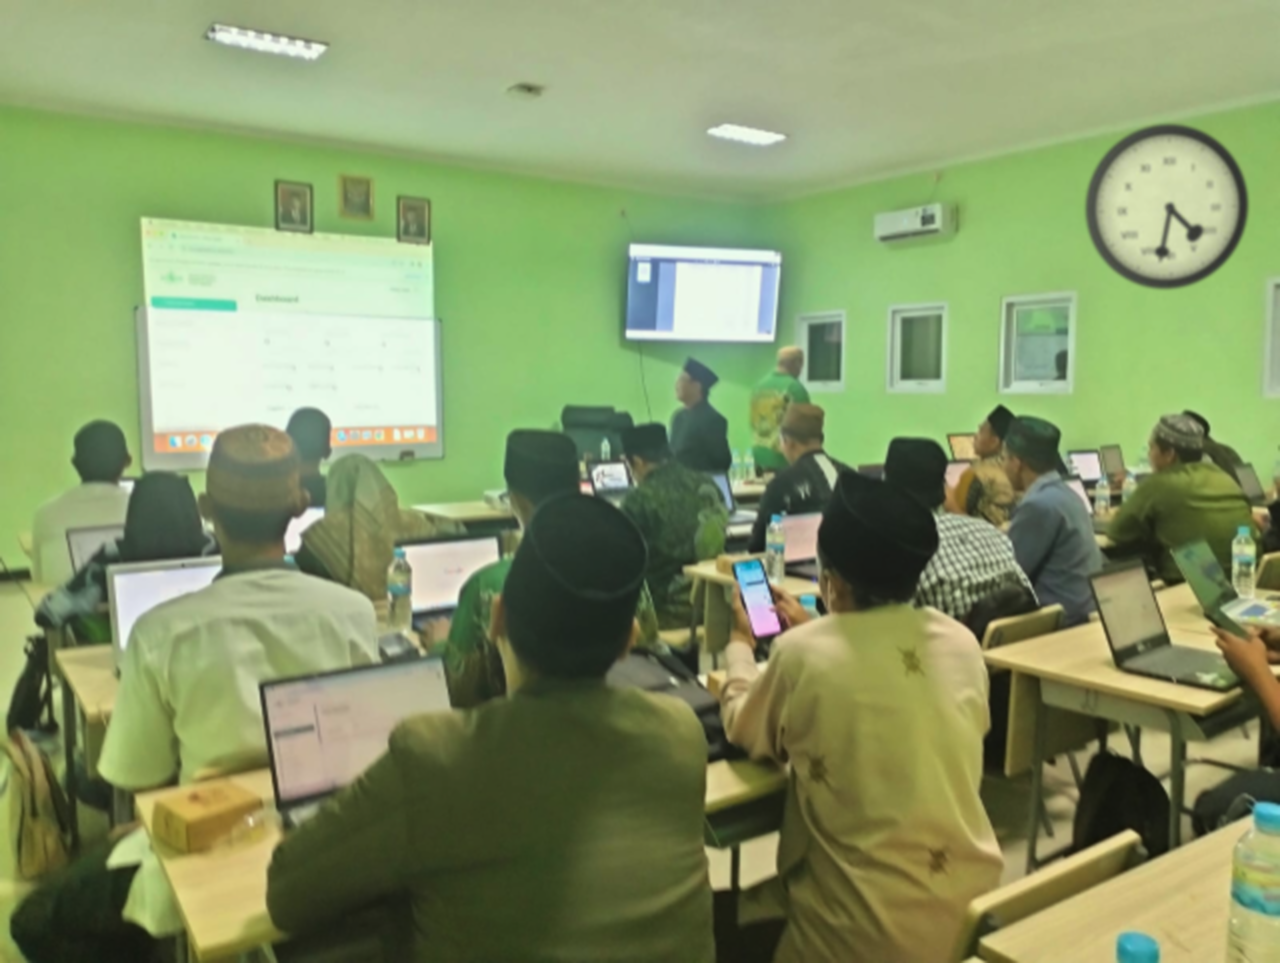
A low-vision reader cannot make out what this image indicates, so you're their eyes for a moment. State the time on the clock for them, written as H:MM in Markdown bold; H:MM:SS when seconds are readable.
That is **4:32**
